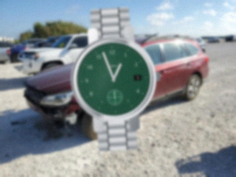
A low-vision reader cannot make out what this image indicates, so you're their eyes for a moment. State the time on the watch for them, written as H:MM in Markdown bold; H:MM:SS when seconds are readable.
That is **12:57**
